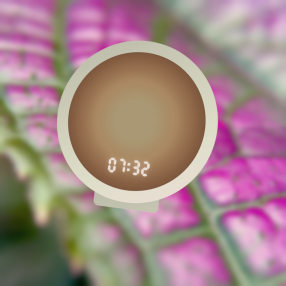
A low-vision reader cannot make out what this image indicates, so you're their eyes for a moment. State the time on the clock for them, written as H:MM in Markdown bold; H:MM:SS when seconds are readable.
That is **7:32**
